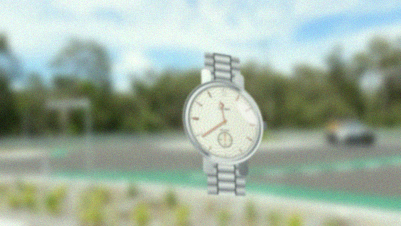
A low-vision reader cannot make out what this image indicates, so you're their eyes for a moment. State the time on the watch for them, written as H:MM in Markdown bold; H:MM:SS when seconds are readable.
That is **11:39**
